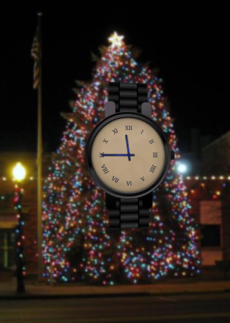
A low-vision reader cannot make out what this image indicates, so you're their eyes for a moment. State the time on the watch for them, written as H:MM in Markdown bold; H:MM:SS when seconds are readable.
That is **11:45**
